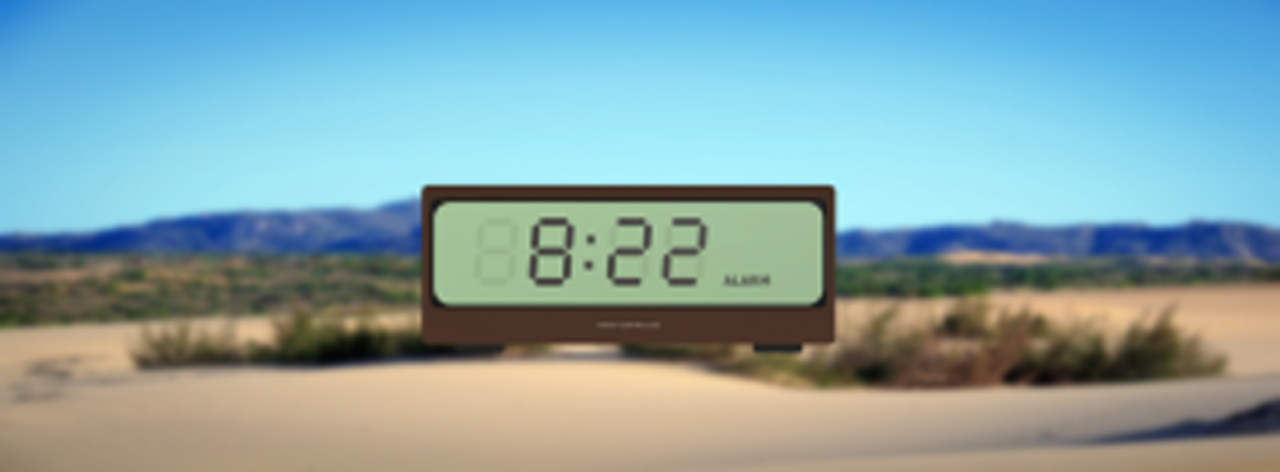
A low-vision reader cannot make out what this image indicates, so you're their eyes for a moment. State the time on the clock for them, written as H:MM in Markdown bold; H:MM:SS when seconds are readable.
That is **8:22**
